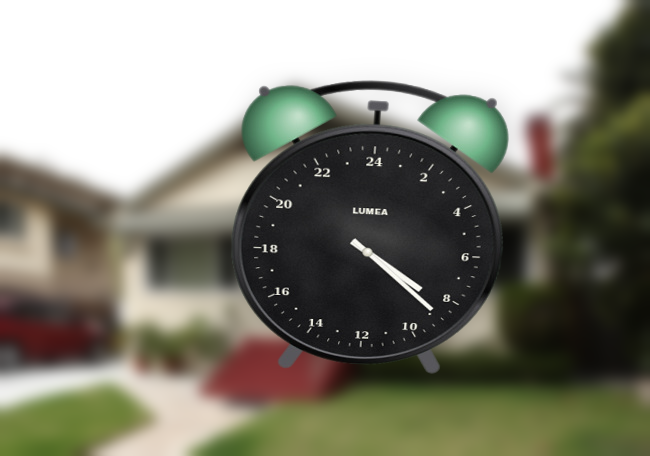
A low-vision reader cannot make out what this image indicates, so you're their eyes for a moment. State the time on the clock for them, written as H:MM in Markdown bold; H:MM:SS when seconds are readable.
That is **8:22**
